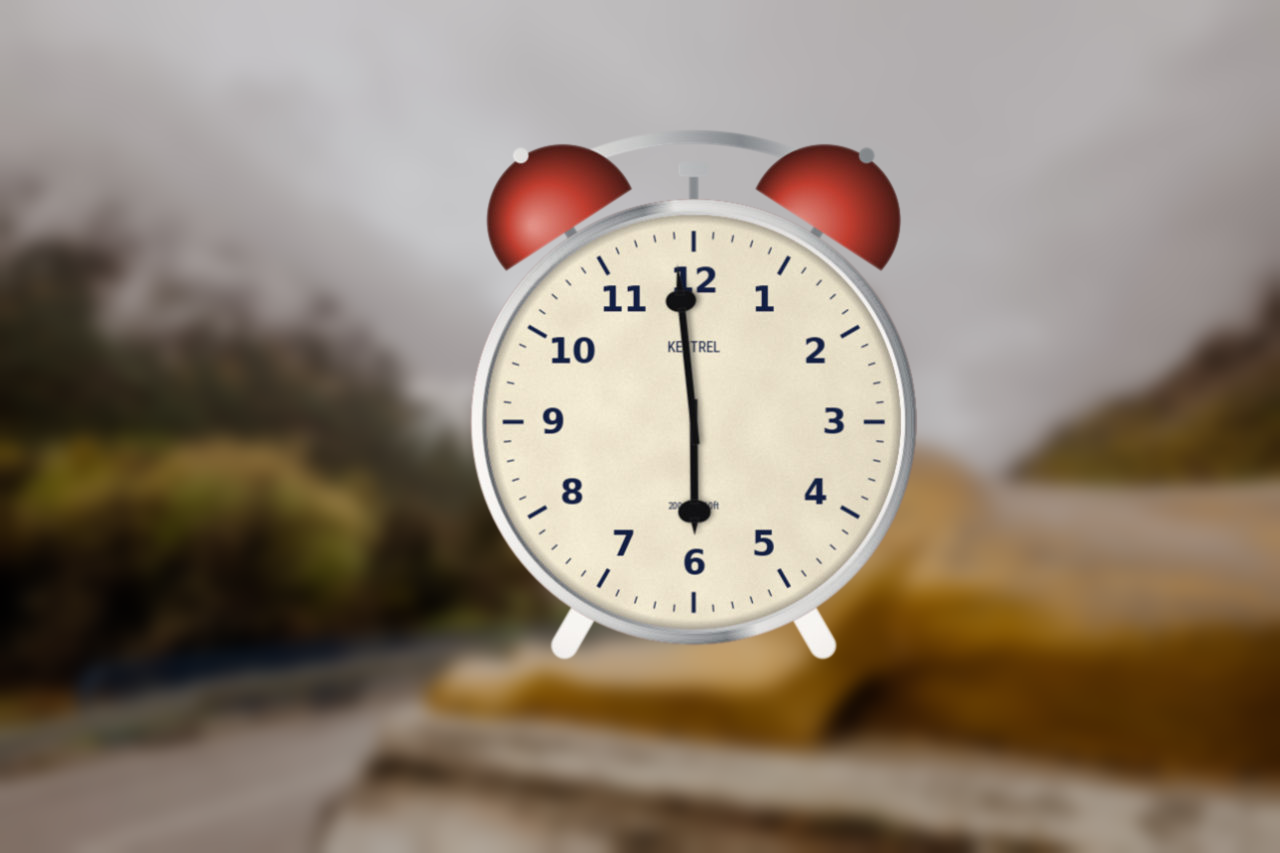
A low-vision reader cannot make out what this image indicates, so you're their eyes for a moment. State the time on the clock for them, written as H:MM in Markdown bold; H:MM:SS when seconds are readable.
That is **5:59**
